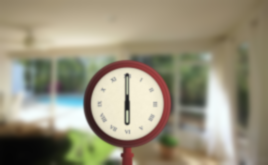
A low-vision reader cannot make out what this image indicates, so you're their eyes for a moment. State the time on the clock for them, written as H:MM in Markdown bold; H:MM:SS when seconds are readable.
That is **6:00**
